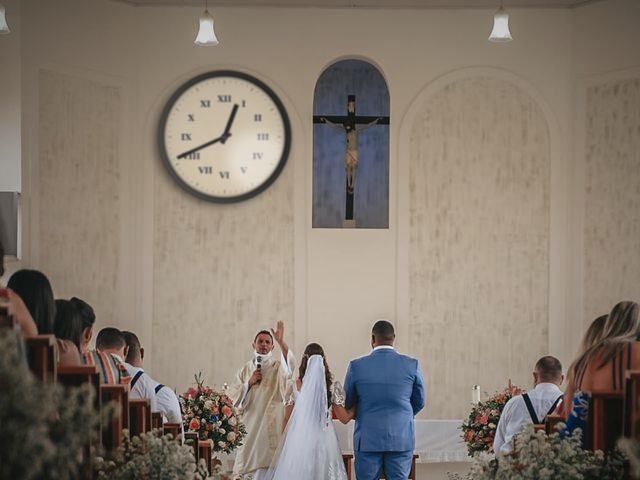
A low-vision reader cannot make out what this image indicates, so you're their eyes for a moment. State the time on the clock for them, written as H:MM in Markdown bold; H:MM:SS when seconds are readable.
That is **12:41**
